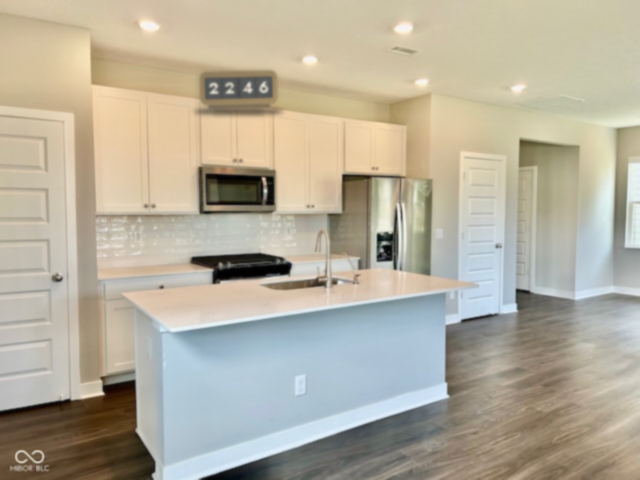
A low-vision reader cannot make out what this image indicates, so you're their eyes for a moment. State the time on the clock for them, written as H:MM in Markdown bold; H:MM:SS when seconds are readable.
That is **22:46**
